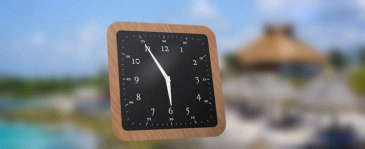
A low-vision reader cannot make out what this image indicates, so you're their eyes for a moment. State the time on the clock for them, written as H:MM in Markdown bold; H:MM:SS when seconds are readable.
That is **5:55**
